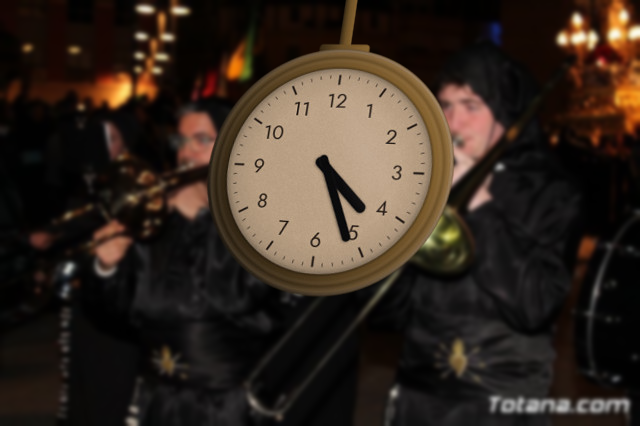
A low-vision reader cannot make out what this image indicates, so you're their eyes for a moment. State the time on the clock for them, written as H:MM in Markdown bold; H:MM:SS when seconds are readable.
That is **4:26**
